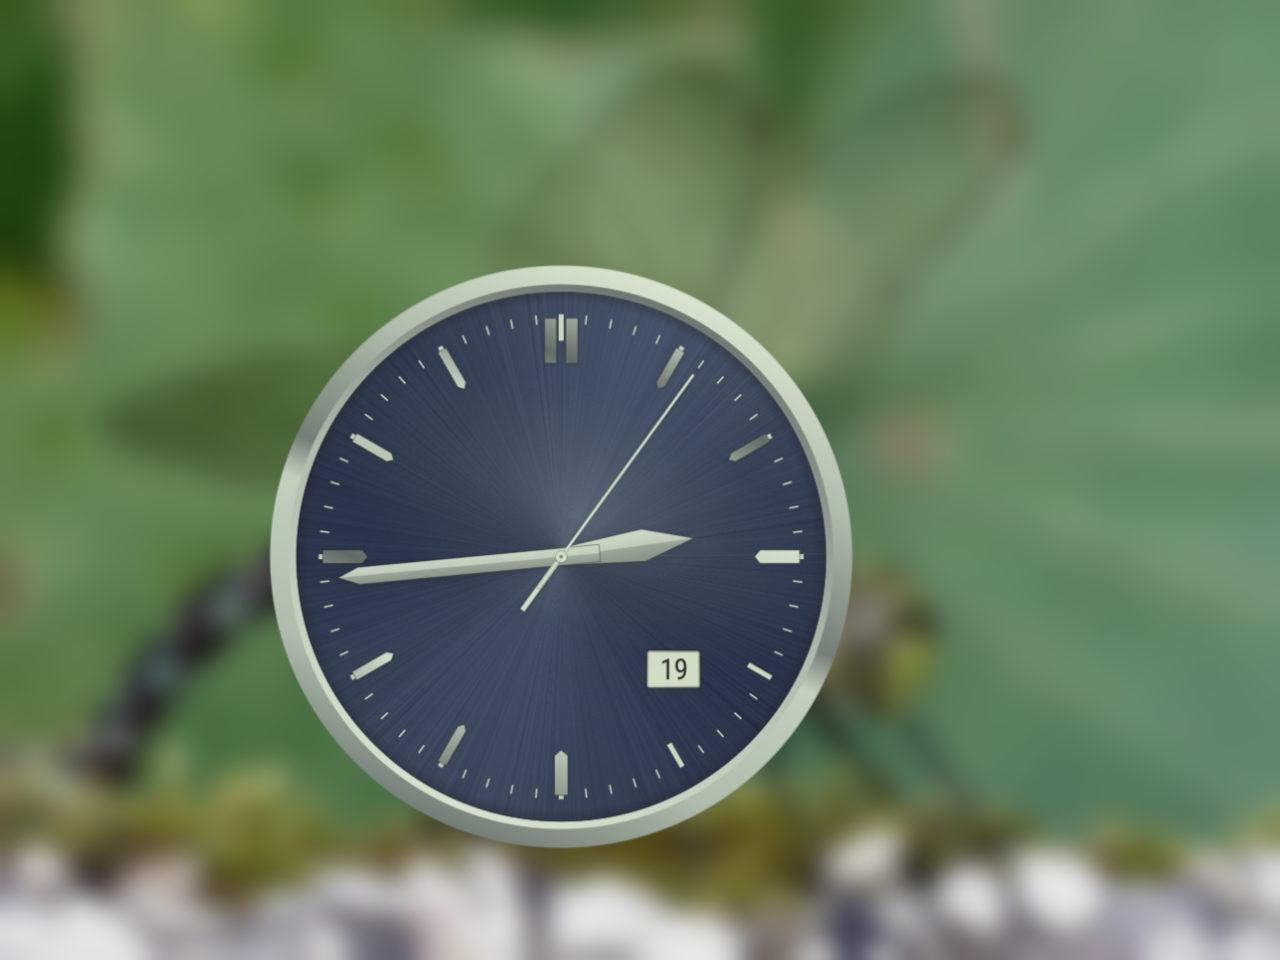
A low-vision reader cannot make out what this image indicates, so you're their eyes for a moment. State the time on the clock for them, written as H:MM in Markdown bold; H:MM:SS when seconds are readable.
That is **2:44:06**
